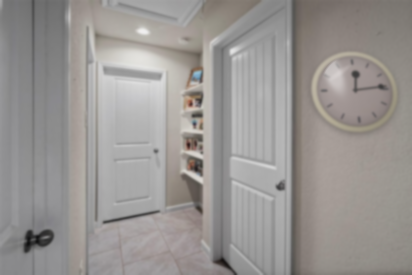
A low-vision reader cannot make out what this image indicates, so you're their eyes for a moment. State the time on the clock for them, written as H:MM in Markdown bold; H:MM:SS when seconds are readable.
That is **12:14**
